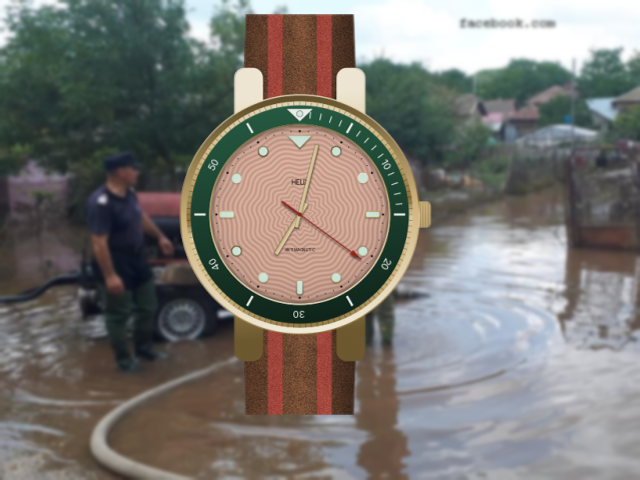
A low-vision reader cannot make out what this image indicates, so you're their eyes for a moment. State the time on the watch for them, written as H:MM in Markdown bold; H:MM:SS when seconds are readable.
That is **7:02:21**
